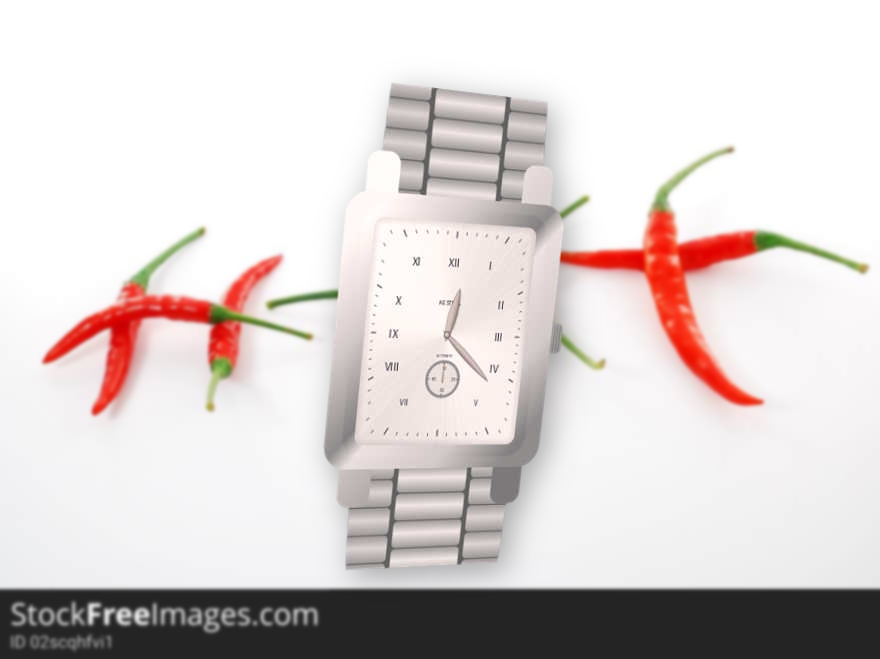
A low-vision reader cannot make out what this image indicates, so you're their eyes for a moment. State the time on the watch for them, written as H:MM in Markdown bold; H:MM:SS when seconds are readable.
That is **12:22**
